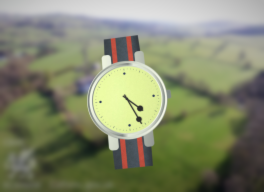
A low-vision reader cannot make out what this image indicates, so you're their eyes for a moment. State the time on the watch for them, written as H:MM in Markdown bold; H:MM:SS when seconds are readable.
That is **4:26**
